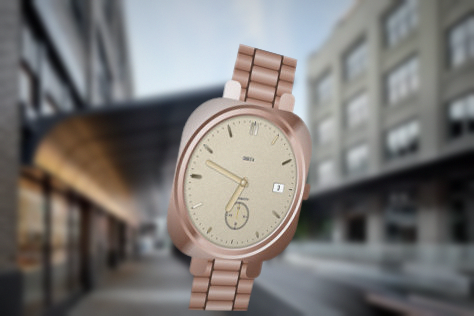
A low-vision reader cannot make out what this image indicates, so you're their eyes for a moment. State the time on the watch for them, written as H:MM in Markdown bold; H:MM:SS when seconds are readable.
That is **6:48**
